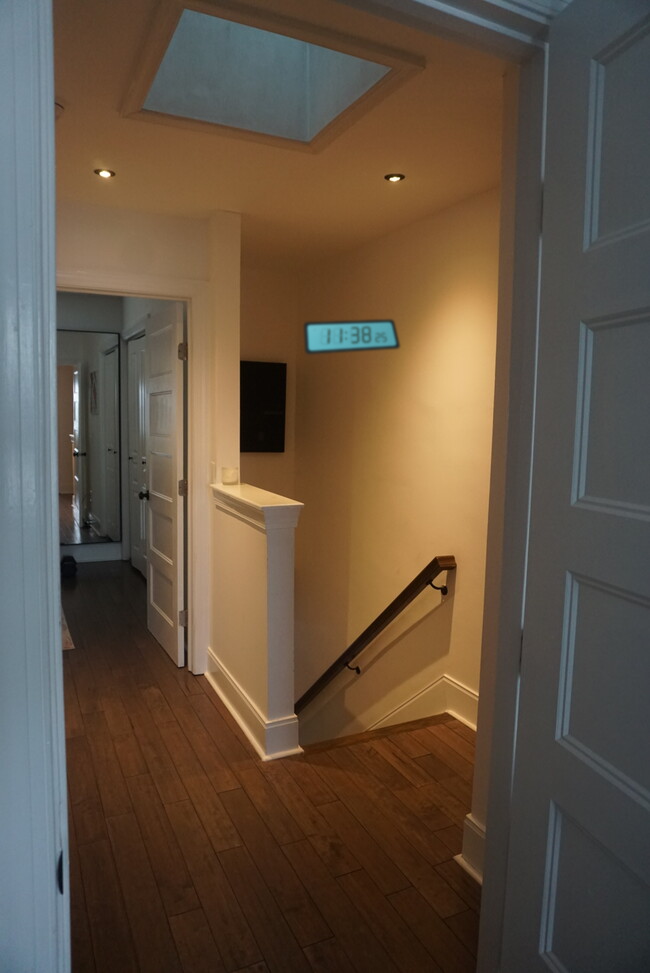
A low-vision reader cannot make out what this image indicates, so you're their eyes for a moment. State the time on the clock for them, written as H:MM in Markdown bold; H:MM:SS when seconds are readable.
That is **11:38**
